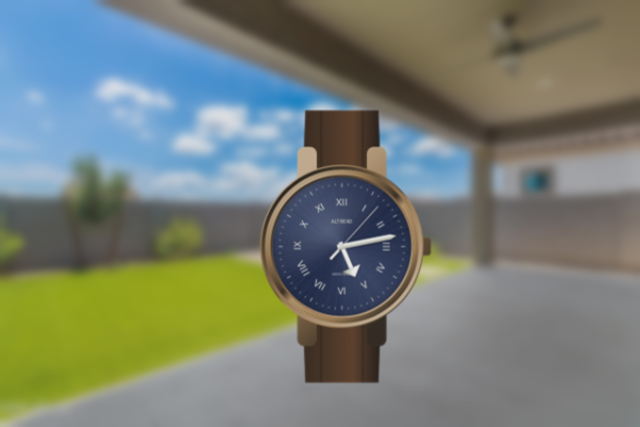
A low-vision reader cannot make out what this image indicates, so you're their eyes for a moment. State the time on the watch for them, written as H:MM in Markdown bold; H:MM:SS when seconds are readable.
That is **5:13:07**
